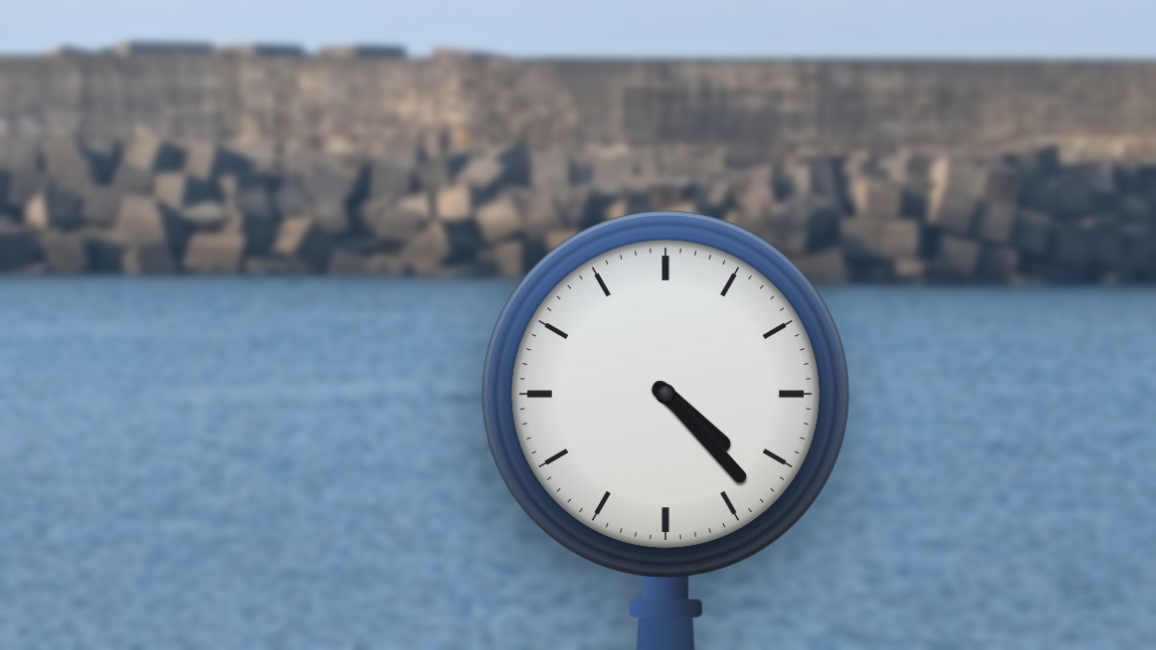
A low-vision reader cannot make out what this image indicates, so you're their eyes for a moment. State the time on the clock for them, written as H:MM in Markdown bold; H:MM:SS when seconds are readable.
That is **4:23**
